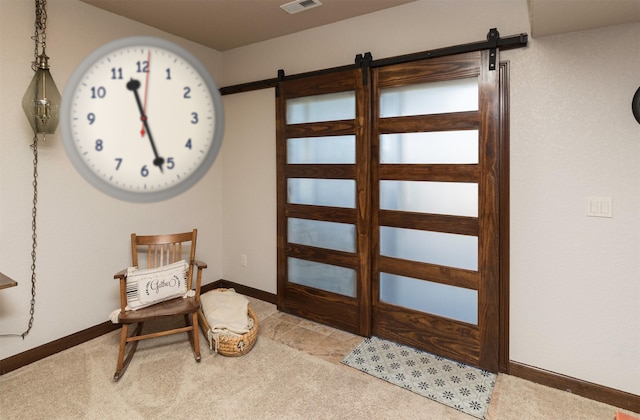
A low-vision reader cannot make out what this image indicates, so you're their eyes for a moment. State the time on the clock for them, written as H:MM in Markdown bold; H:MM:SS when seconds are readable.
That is **11:27:01**
